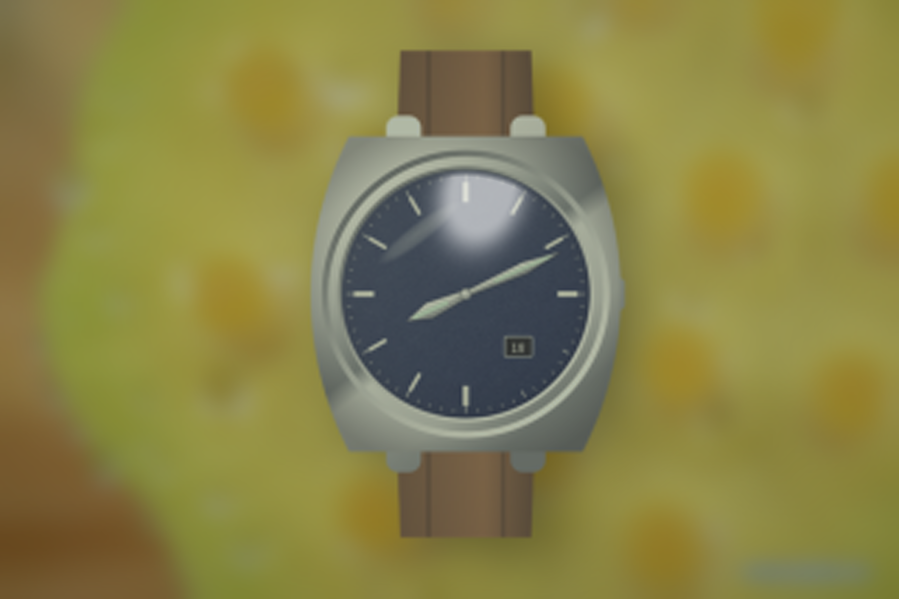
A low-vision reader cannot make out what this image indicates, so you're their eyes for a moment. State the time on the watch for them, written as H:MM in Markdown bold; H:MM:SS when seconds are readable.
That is **8:11**
